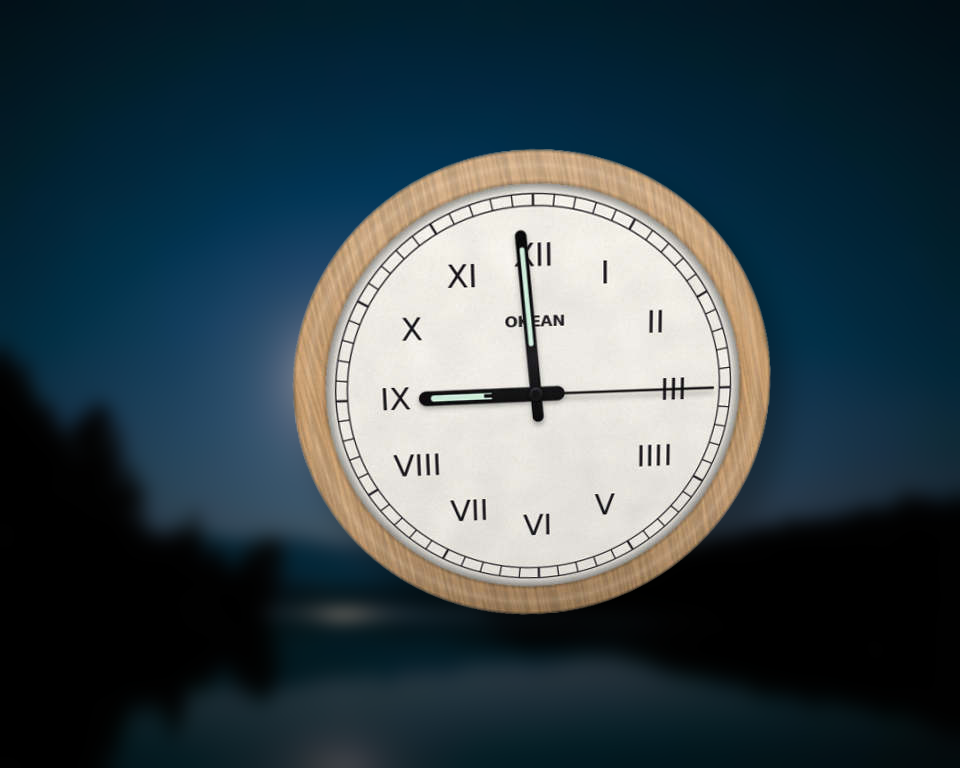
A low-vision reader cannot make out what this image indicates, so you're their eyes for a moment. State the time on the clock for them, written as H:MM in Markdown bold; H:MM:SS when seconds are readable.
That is **8:59:15**
